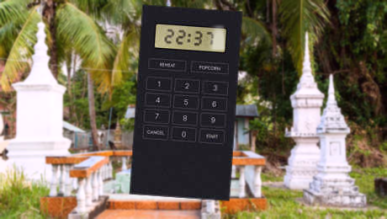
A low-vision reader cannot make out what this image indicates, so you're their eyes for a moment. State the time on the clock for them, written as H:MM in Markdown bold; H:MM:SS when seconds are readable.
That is **22:37**
